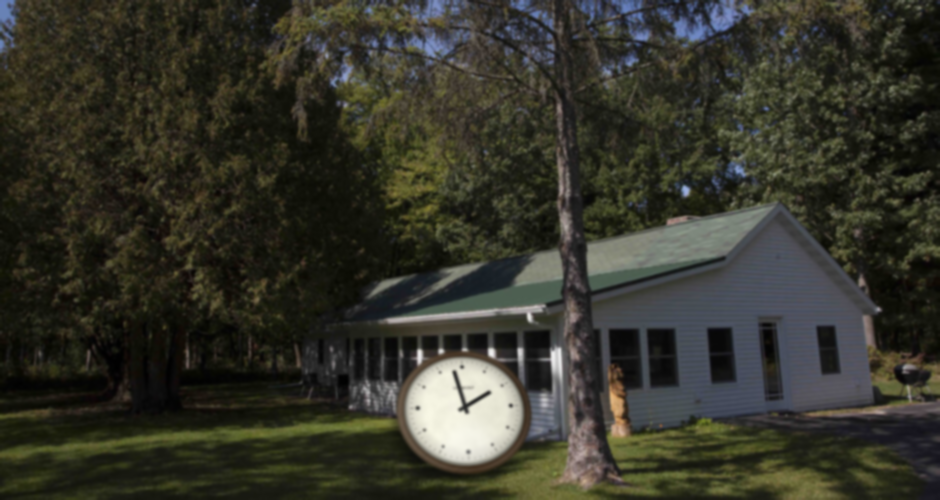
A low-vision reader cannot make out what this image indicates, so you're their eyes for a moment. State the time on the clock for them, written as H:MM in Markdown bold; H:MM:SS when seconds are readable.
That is **1:58**
